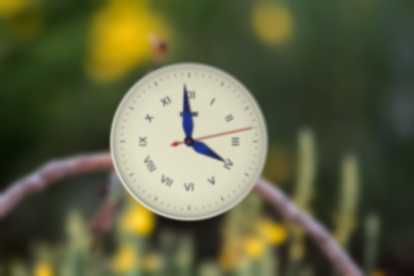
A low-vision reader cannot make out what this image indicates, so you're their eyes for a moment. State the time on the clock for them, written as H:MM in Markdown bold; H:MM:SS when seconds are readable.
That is **3:59:13**
